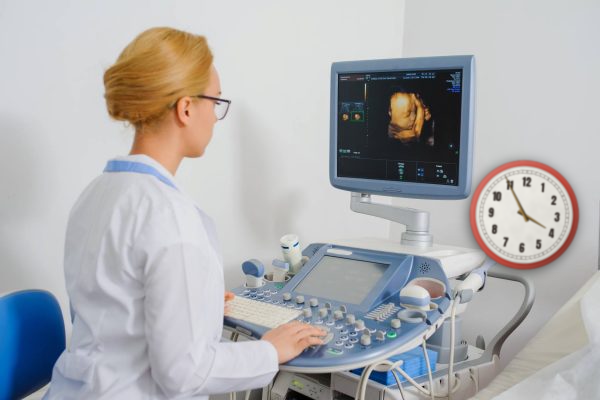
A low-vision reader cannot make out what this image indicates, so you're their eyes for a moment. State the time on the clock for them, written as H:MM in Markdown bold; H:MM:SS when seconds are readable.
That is **3:55**
